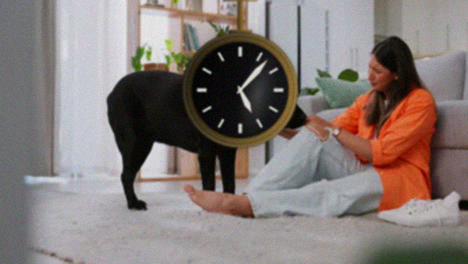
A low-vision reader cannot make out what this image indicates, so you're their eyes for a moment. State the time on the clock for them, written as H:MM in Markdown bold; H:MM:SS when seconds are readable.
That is **5:07**
